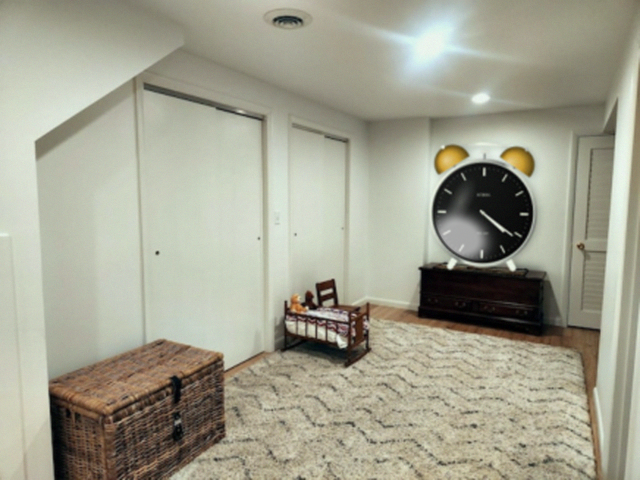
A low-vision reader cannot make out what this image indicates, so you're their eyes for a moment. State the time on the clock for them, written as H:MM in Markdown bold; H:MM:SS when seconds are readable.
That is **4:21**
